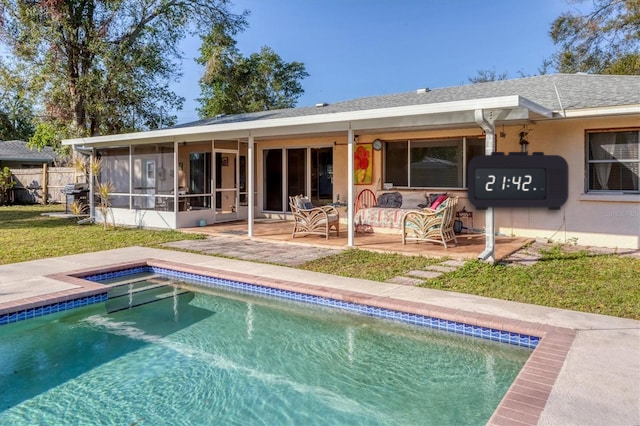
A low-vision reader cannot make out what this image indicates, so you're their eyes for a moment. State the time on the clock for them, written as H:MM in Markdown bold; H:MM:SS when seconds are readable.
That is **21:42**
